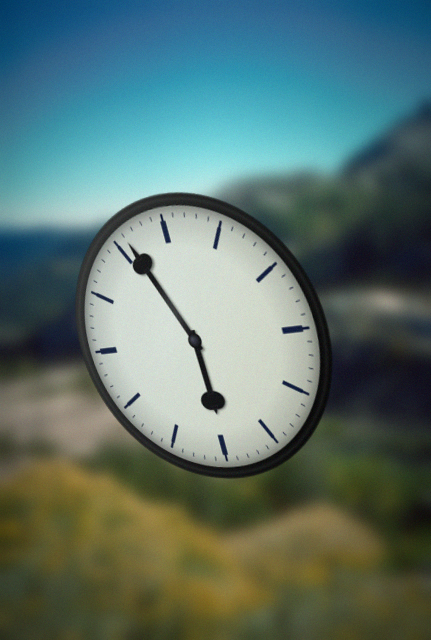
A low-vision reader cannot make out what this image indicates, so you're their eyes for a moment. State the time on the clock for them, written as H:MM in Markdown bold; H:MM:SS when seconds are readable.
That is **5:56**
